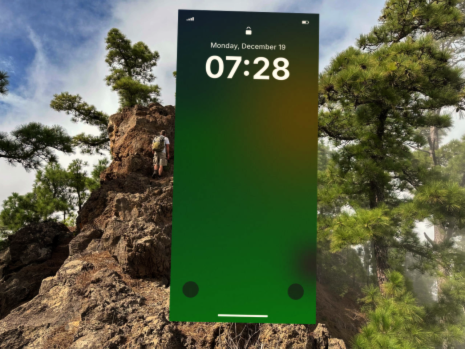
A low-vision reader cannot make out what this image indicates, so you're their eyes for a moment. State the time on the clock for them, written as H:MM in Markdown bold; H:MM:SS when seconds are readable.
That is **7:28**
